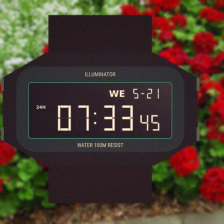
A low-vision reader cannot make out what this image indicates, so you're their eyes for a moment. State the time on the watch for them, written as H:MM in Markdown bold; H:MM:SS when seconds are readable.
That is **7:33:45**
